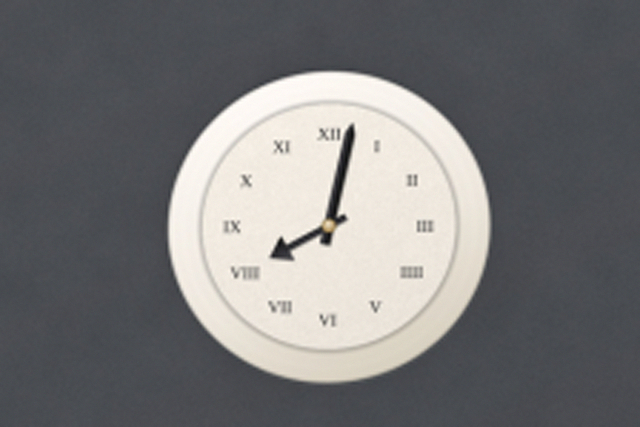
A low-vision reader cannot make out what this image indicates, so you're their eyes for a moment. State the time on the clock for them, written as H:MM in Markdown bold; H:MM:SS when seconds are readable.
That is **8:02**
